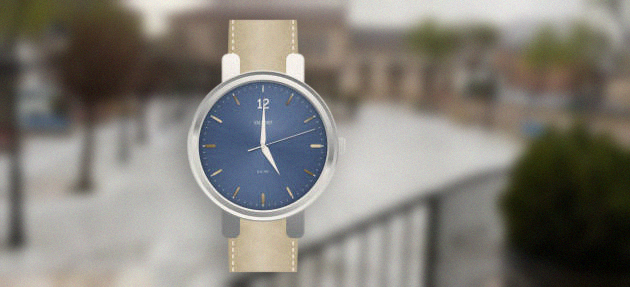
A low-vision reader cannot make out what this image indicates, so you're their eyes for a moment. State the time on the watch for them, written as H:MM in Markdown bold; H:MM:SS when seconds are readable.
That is **5:00:12**
